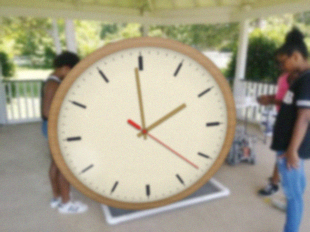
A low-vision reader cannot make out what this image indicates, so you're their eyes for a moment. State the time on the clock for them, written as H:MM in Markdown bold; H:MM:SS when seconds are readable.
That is **1:59:22**
